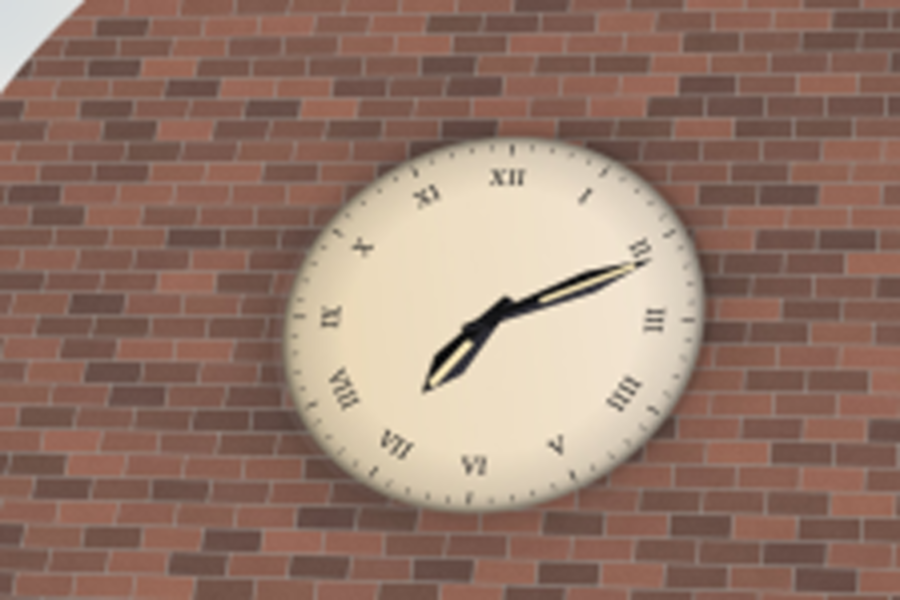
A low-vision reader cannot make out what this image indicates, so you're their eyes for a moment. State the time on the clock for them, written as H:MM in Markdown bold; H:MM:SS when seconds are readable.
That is **7:11**
